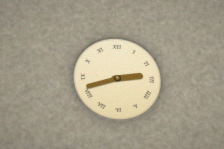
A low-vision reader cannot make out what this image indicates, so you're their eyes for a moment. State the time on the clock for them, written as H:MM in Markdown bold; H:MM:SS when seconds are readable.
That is **2:42**
